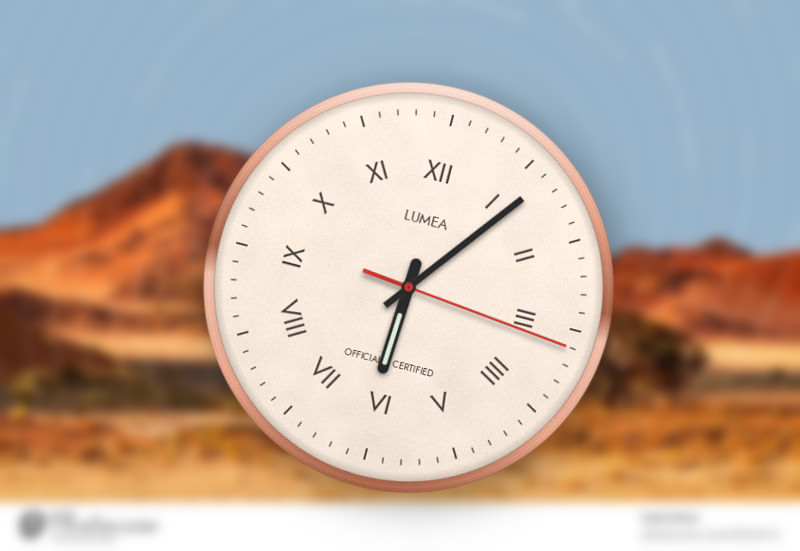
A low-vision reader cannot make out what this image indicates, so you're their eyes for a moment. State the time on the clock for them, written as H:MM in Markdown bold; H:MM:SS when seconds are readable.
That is **6:06:16**
